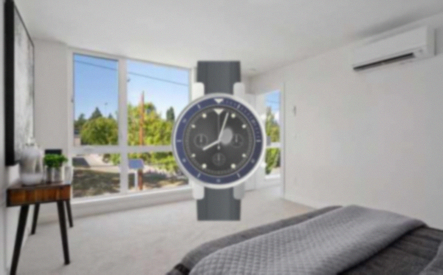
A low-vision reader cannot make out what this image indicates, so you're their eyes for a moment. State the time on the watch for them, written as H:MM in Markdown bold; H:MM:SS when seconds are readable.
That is **8:03**
